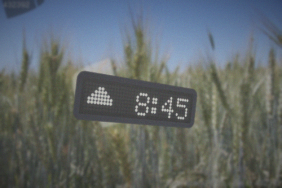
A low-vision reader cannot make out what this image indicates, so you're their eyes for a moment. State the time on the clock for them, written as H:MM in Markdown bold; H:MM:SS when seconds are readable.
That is **8:45**
